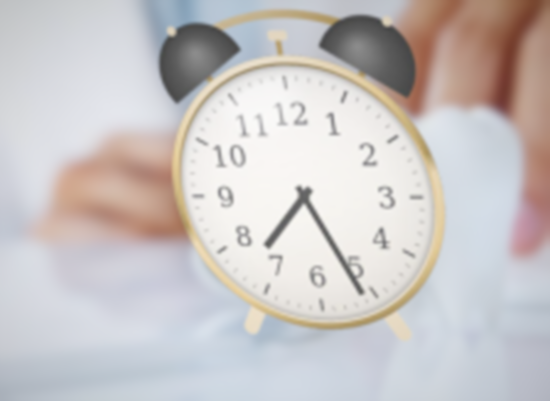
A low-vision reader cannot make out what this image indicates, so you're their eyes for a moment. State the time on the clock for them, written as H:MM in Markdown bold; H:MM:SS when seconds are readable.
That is **7:26**
